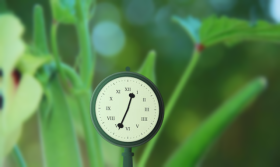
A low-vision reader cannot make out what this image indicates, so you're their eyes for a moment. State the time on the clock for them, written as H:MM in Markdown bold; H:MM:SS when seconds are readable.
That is **12:34**
